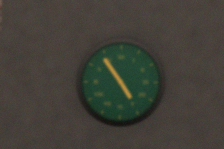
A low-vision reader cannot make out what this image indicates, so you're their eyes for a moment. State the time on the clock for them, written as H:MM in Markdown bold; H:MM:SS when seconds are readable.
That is **4:54**
